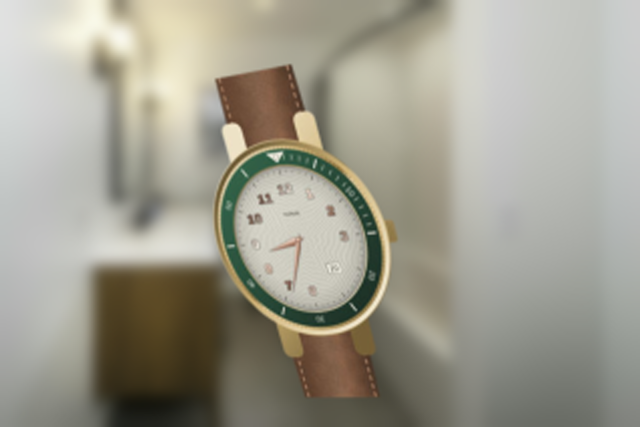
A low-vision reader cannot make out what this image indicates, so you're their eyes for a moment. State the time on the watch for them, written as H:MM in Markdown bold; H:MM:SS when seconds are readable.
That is **8:34**
